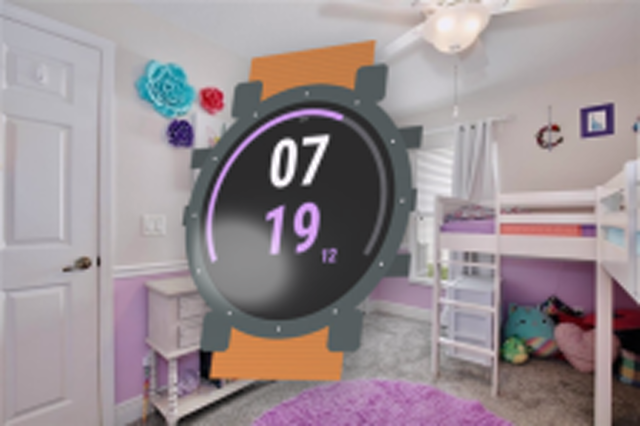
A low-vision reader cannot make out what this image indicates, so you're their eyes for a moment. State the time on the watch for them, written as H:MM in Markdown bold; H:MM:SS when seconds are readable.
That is **7:19**
